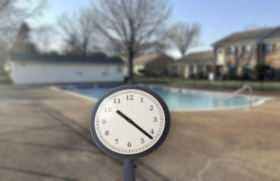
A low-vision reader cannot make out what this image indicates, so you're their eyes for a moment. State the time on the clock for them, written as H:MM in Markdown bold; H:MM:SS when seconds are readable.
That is **10:22**
